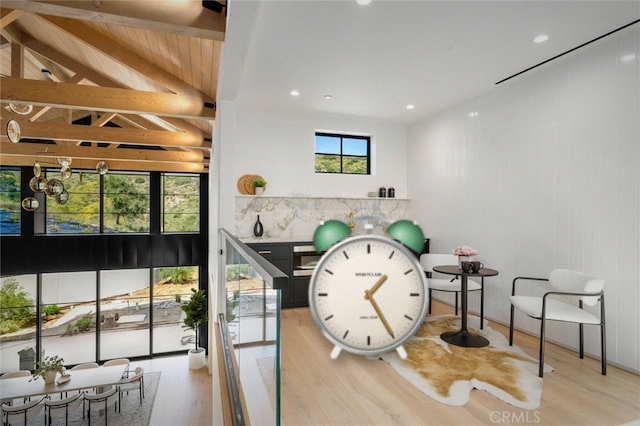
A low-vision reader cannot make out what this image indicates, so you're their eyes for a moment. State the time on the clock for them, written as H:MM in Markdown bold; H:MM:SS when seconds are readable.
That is **1:25**
